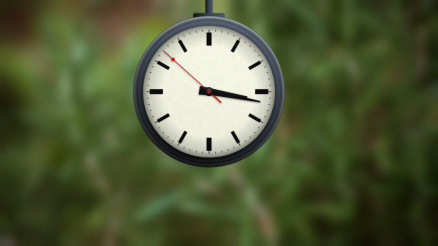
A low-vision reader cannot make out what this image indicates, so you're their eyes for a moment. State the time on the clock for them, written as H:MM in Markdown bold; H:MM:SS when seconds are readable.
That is **3:16:52**
